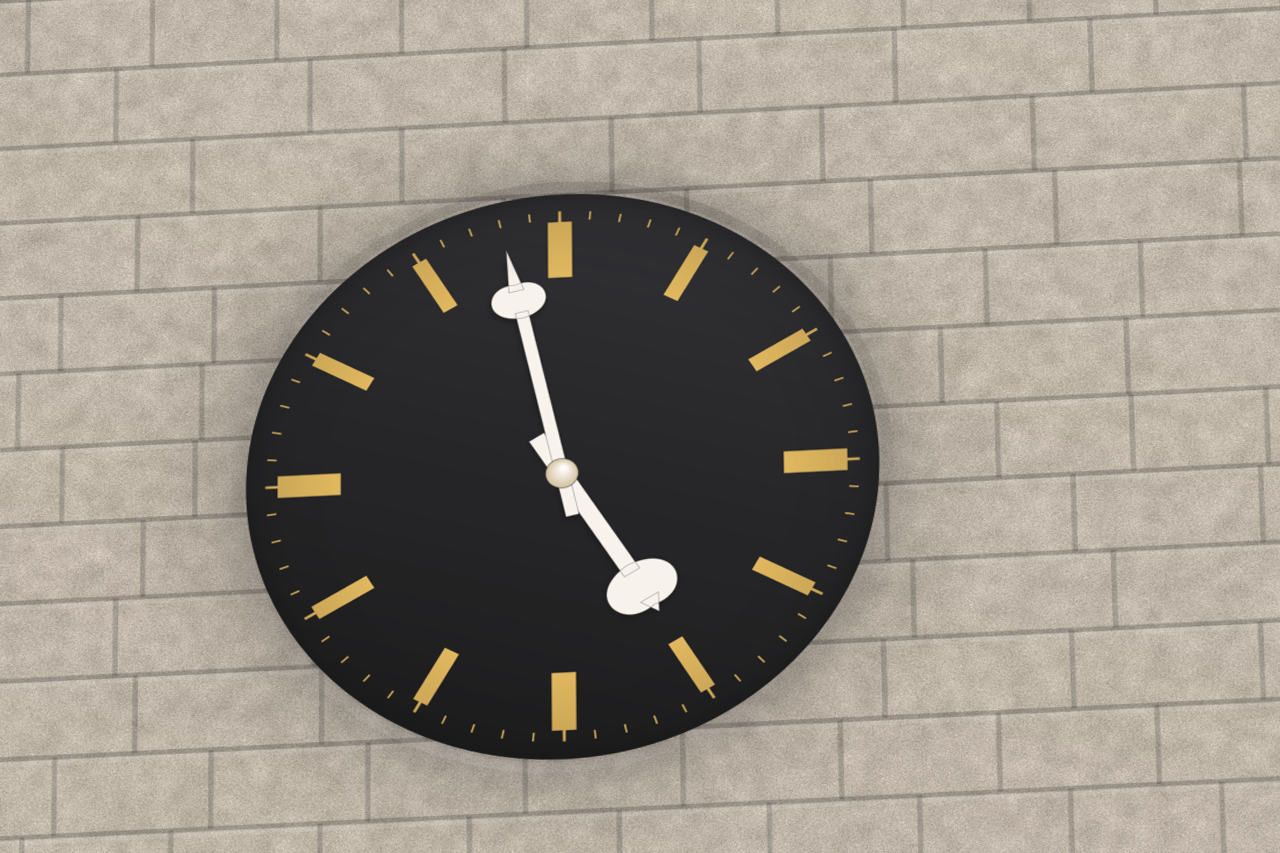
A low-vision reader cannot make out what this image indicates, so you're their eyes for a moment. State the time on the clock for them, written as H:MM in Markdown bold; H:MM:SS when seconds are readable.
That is **4:58**
